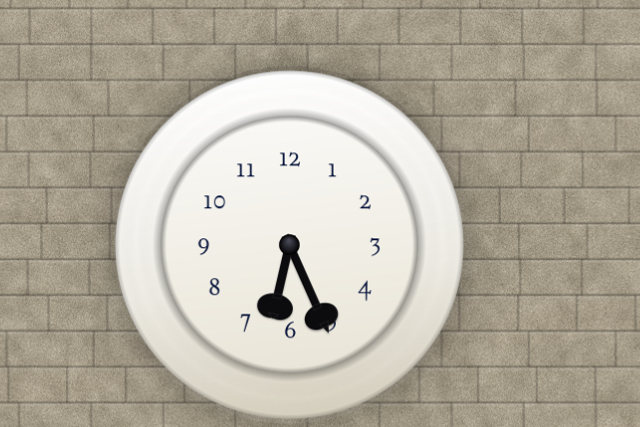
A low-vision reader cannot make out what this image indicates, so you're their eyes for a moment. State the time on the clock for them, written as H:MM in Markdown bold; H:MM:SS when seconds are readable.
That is **6:26**
